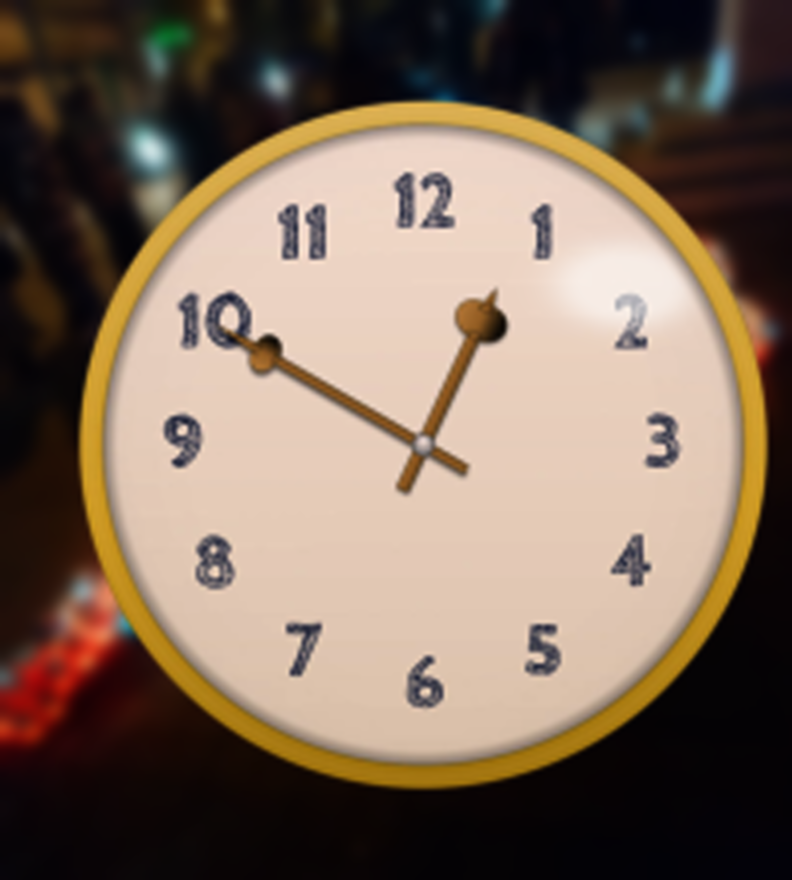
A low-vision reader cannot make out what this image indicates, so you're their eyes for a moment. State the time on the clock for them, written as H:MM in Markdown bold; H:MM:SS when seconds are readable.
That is **12:50**
